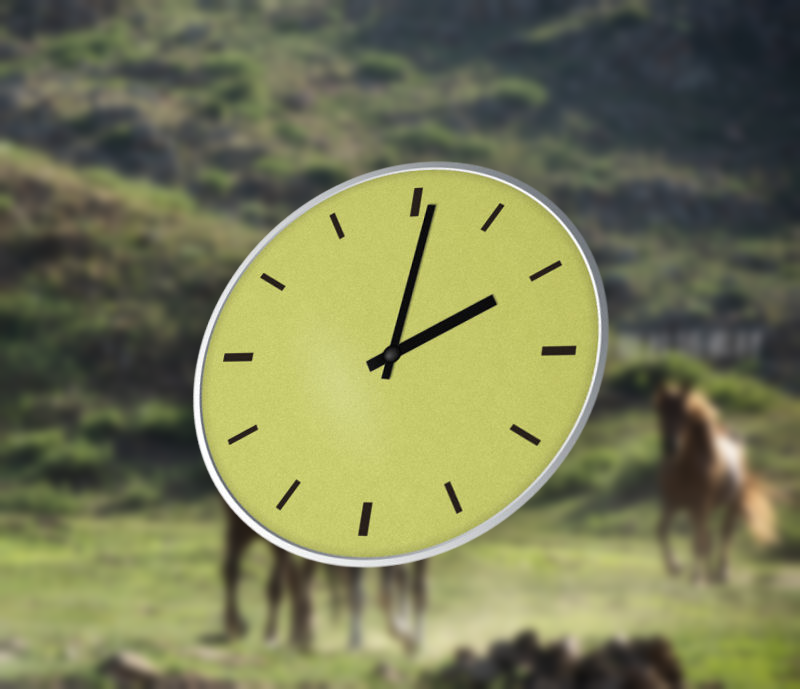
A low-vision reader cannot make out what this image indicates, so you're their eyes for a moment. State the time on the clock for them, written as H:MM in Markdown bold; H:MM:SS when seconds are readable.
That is **2:01**
